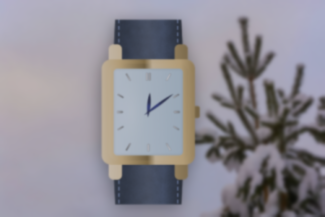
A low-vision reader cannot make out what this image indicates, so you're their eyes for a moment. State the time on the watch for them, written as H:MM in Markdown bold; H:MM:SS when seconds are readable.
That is **12:09**
